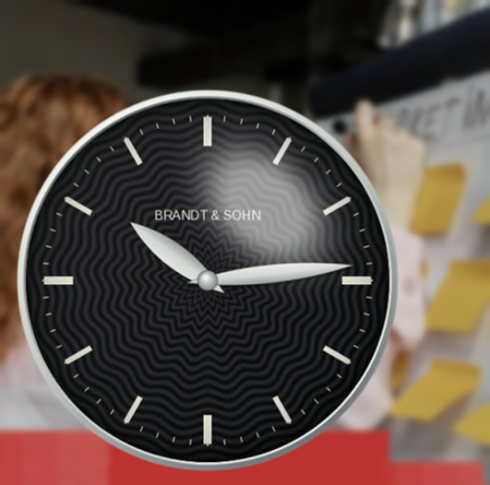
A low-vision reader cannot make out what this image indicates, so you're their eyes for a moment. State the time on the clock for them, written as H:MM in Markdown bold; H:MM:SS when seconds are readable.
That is **10:14**
